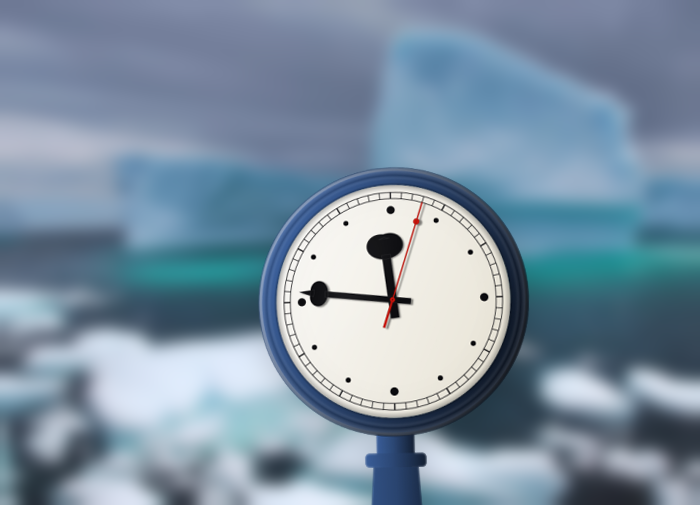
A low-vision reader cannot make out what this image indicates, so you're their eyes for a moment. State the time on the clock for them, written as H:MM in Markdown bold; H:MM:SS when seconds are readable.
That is **11:46:03**
